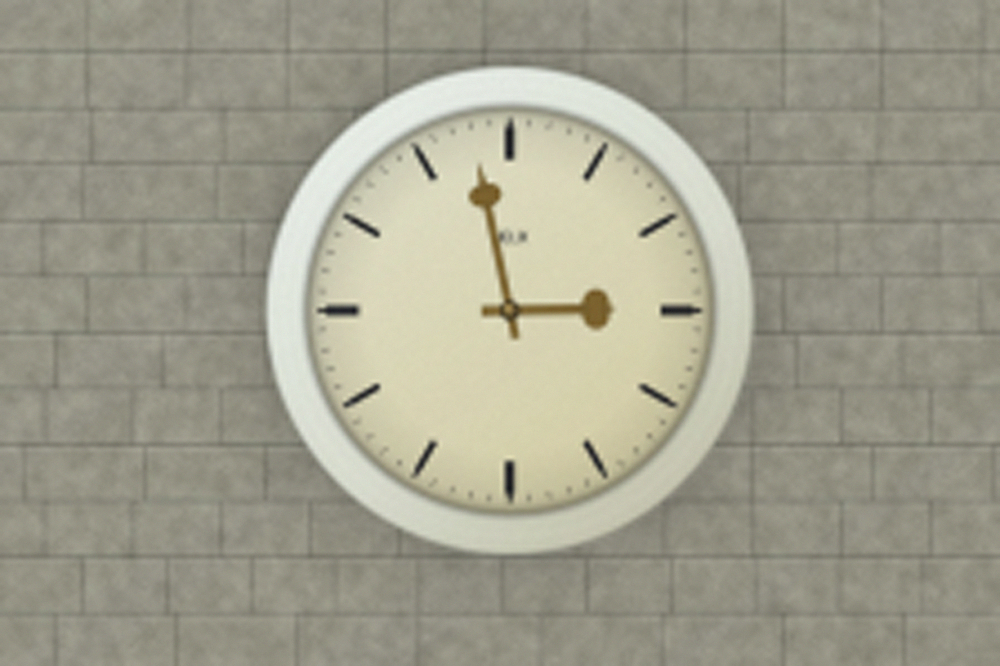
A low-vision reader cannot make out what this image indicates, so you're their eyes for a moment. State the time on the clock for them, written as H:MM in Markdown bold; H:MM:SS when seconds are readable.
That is **2:58**
